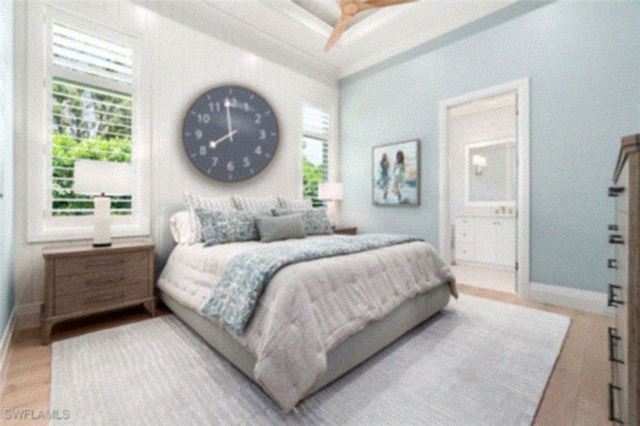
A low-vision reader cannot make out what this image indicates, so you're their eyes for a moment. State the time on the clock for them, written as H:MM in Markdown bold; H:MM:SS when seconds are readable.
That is **7:59**
